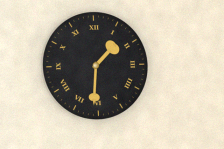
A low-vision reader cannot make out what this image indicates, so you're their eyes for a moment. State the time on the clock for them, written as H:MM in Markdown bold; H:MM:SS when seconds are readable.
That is **1:31**
